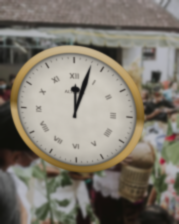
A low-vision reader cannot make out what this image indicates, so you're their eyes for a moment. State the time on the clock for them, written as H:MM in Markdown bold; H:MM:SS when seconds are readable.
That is **12:03**
